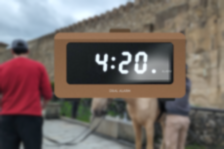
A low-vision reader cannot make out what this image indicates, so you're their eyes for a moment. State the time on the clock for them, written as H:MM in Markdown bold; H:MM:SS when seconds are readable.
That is **4:20**
